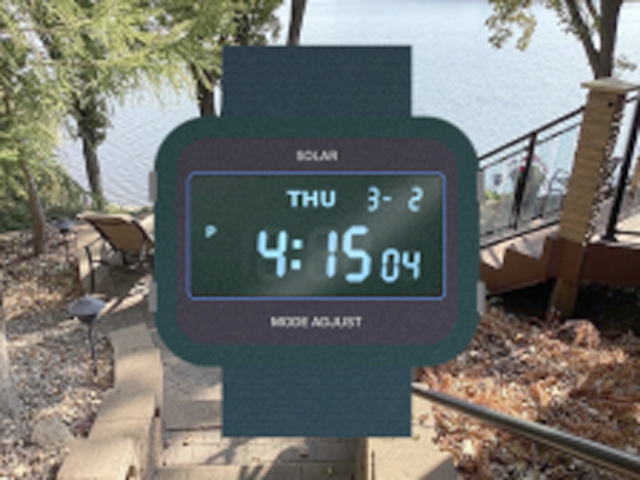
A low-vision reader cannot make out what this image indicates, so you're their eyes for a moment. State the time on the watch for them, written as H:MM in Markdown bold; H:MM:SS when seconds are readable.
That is **4:15:04**
